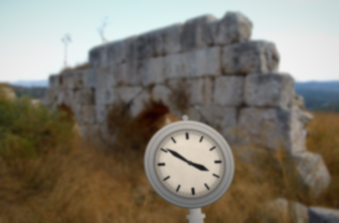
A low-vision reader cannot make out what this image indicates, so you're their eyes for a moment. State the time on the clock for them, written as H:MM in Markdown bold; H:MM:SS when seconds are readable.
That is **3:51**
